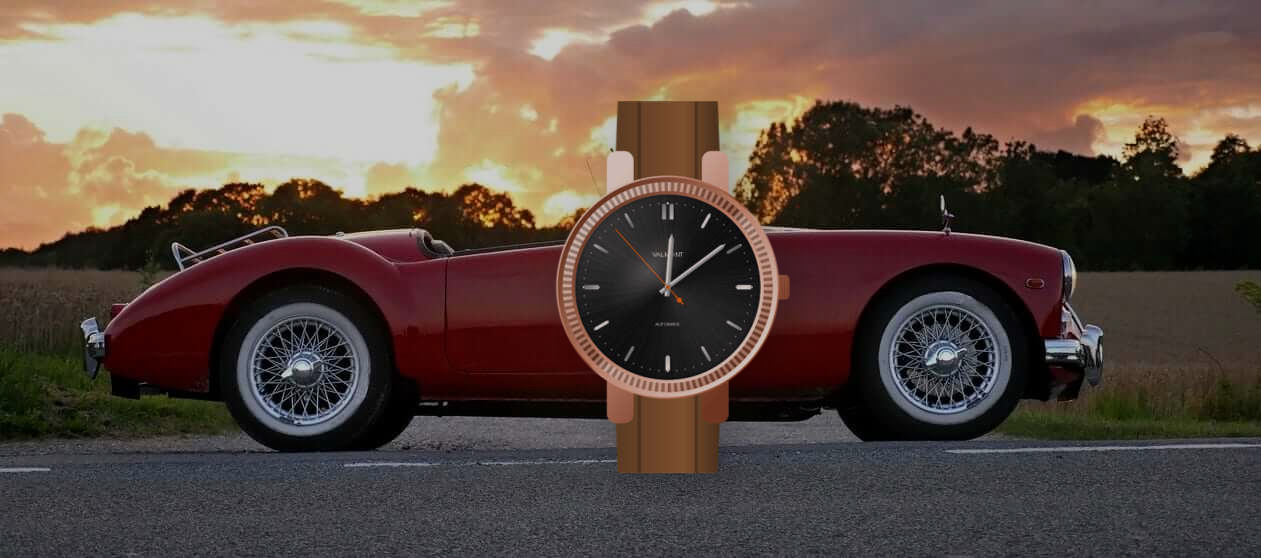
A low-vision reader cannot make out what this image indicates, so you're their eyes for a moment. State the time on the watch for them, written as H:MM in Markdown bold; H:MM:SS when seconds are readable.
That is **12:08:53**
